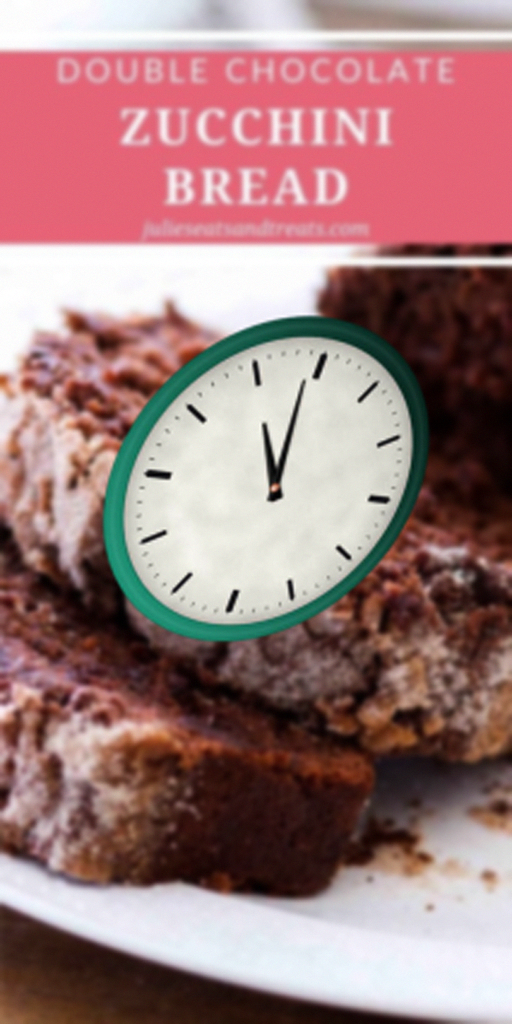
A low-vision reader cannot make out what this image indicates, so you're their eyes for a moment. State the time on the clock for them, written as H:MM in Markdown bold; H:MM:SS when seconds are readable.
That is **10:59**
